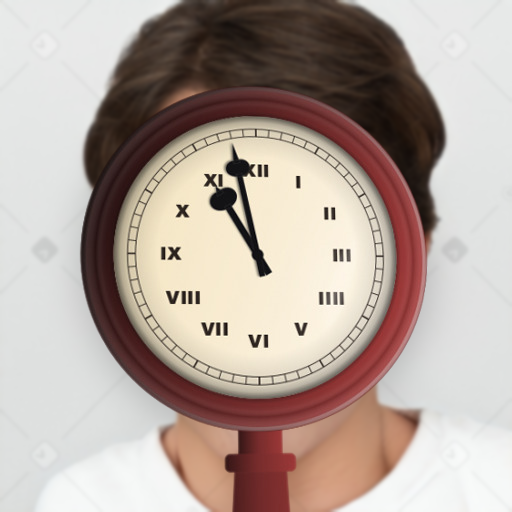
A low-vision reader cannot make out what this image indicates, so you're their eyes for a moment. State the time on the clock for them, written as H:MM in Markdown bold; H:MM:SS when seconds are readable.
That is **10:58**
